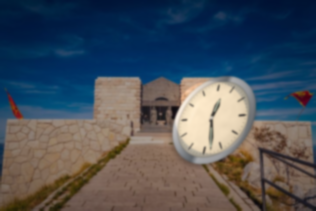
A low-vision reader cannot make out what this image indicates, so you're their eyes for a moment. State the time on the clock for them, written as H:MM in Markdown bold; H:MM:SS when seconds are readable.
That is **12:28**
